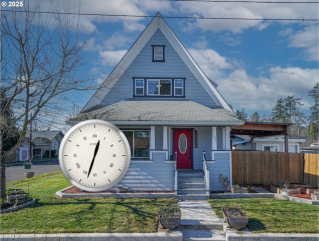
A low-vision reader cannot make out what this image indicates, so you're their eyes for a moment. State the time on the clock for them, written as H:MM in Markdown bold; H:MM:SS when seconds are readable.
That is **12:33**
